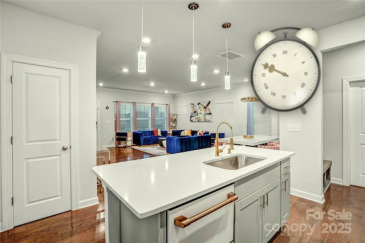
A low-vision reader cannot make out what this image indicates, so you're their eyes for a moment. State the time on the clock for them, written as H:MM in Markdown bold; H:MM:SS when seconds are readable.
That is **9:49**
